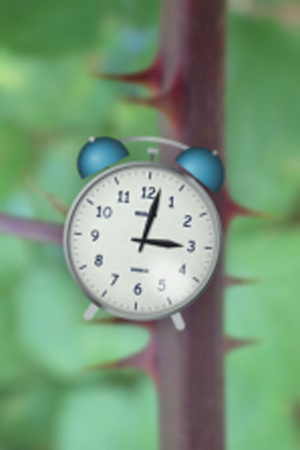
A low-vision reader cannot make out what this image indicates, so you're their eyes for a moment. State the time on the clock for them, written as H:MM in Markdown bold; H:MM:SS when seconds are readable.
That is **3:02**
